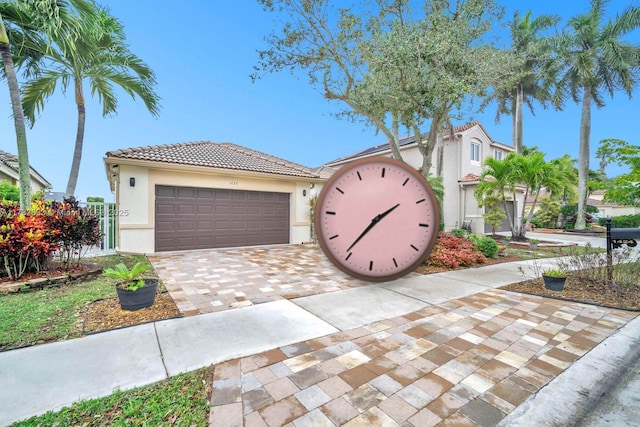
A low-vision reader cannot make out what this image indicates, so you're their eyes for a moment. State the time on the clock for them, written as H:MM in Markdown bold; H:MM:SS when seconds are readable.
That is **1:36**
